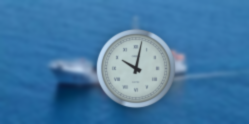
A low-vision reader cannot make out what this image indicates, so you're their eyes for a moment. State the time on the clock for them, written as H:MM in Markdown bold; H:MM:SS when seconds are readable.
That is **10:02**
